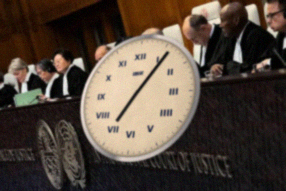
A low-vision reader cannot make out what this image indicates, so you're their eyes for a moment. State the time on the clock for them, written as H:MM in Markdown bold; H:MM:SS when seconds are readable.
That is **7:06**
